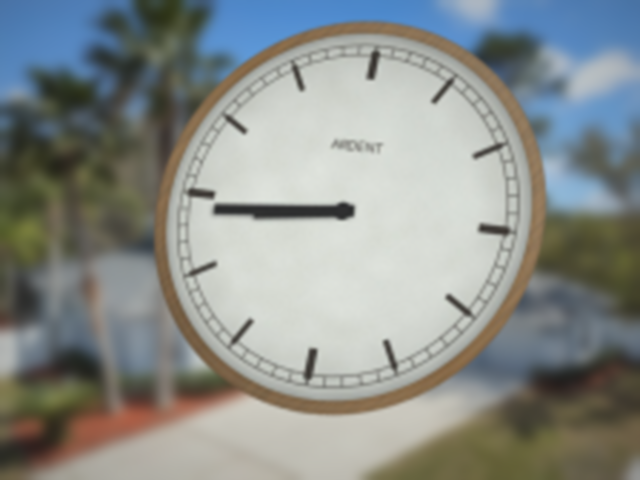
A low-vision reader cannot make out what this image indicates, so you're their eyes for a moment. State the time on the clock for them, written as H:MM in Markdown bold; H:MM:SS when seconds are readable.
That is **8:44**
